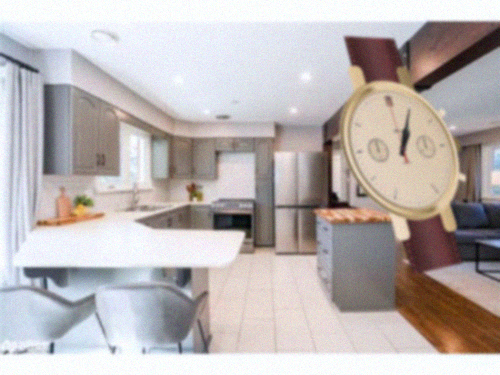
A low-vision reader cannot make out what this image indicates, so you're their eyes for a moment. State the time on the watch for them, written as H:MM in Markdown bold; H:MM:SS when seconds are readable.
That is **1:05**
